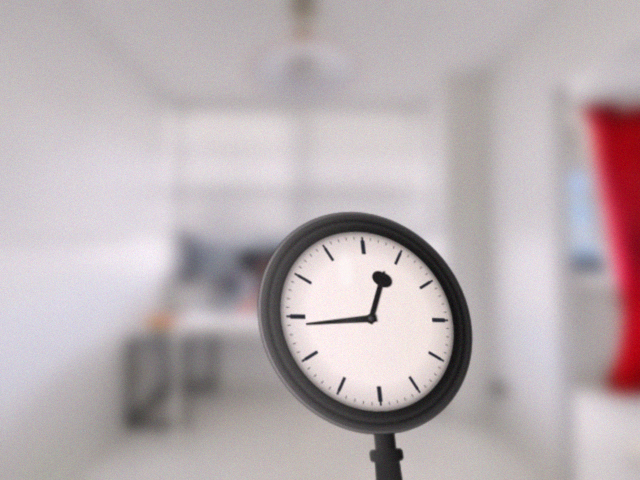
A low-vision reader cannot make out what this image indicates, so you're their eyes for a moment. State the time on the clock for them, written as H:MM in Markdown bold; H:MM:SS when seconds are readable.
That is **12:44**
